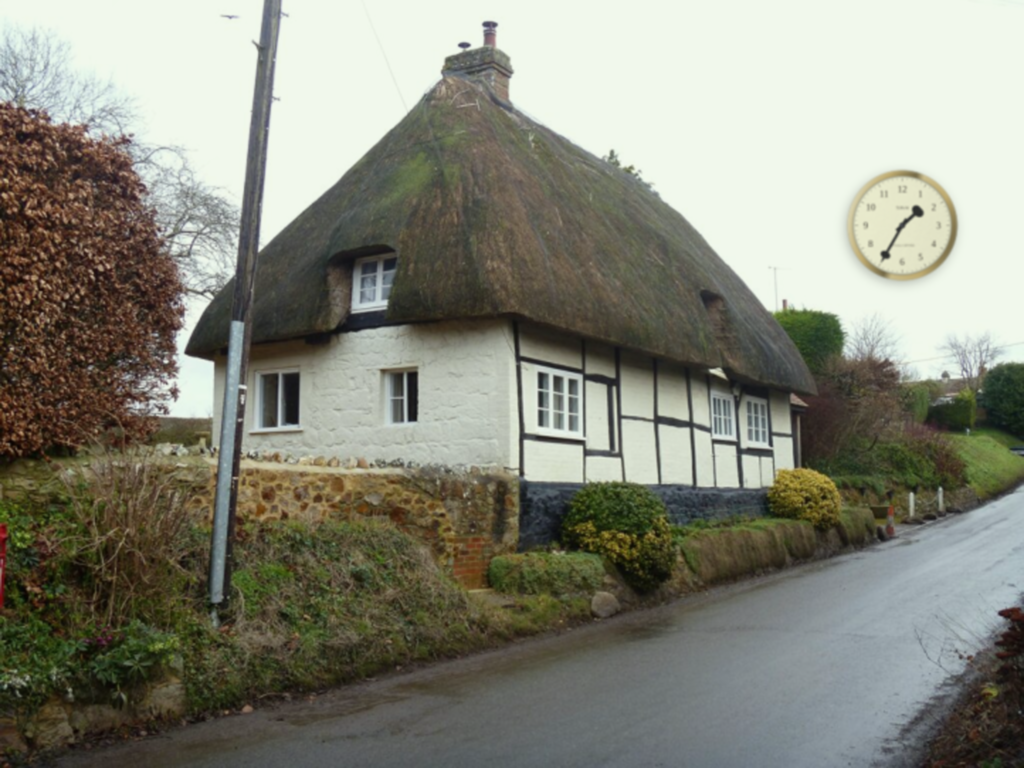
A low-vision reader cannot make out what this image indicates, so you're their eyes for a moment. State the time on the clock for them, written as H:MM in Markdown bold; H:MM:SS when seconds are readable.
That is **1:35**
